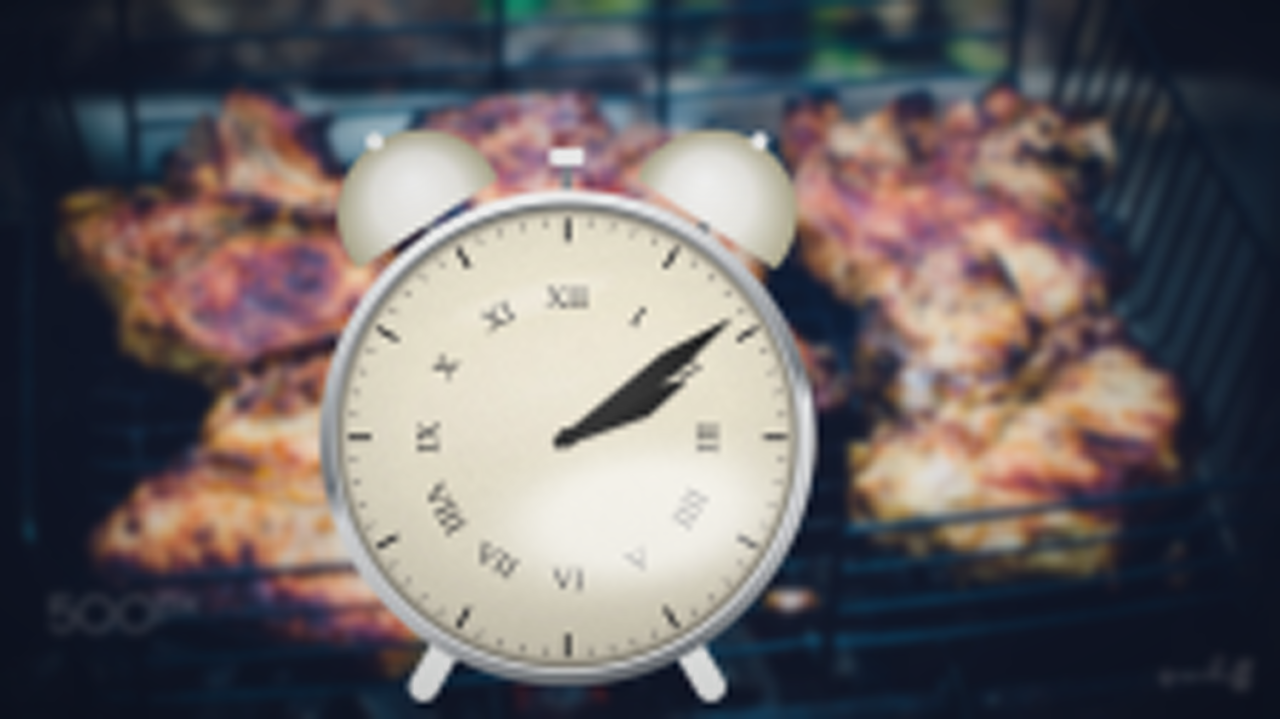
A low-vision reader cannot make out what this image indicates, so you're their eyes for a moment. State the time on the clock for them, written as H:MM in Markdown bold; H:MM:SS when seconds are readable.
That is **2:09**
